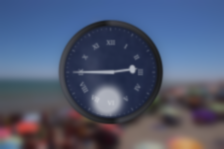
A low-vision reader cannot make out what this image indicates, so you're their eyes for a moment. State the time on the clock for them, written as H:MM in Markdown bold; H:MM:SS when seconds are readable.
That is **2:45**
